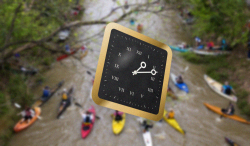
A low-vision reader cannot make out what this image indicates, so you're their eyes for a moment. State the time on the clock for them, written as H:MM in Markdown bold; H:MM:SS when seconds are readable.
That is **1:12**
